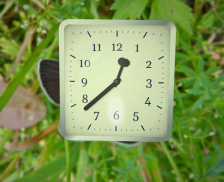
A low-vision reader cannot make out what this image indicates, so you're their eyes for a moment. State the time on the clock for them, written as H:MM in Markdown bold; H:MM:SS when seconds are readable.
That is **12:38**
